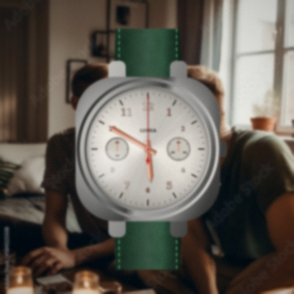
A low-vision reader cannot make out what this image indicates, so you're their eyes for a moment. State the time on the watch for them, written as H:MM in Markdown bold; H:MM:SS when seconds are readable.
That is **5:50**
